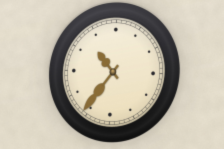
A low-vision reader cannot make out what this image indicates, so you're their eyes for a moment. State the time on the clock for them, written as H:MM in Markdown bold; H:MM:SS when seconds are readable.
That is **10:36**
